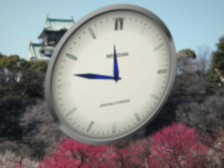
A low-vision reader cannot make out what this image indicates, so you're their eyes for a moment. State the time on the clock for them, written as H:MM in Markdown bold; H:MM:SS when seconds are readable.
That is **11:47**
